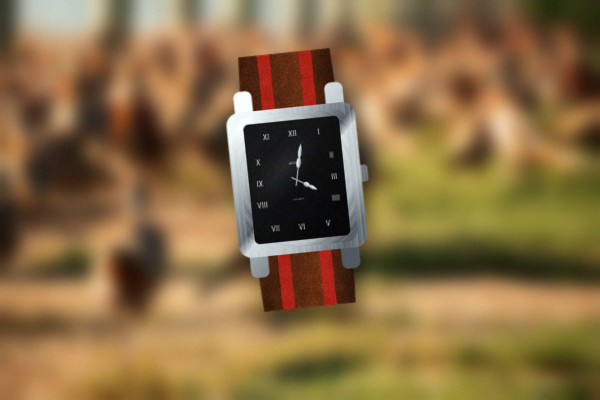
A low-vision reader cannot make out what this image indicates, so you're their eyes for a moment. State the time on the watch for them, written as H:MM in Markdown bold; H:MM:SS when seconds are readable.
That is **4:02**
